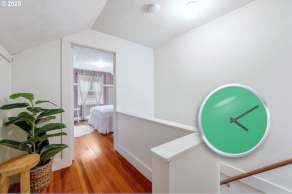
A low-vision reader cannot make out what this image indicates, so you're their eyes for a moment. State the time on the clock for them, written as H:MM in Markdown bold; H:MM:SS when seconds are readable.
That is **4:10**
